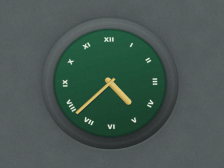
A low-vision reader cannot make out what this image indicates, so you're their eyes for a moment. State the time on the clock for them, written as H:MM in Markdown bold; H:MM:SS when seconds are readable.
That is **4:38**
